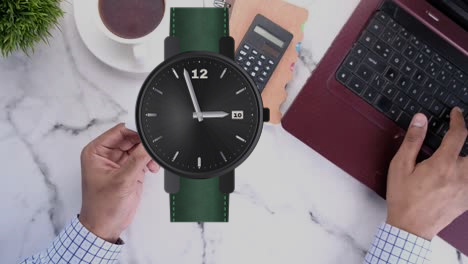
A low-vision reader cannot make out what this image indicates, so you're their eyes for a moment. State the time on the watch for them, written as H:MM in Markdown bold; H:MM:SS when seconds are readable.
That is **2:57**
